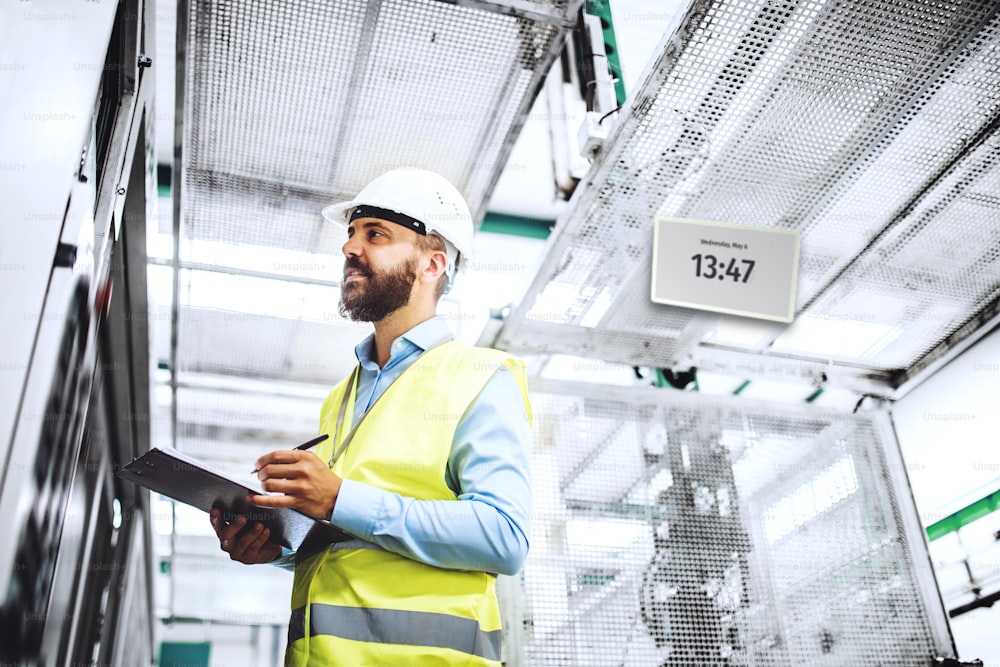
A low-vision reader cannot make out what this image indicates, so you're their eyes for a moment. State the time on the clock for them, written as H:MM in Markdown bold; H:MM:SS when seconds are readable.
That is **13:47**
